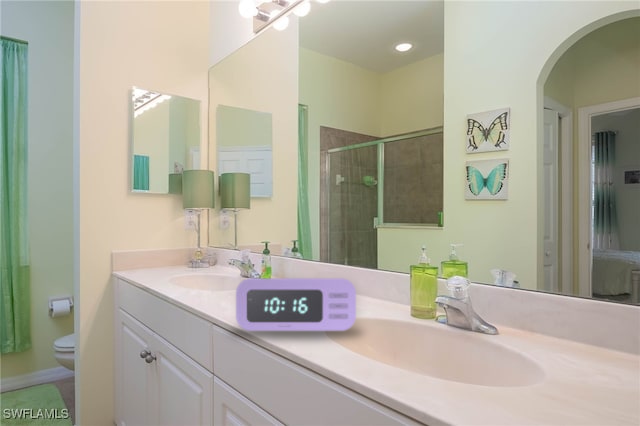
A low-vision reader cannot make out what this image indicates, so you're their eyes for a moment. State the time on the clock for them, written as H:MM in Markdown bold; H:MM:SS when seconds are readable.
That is **10:16**
